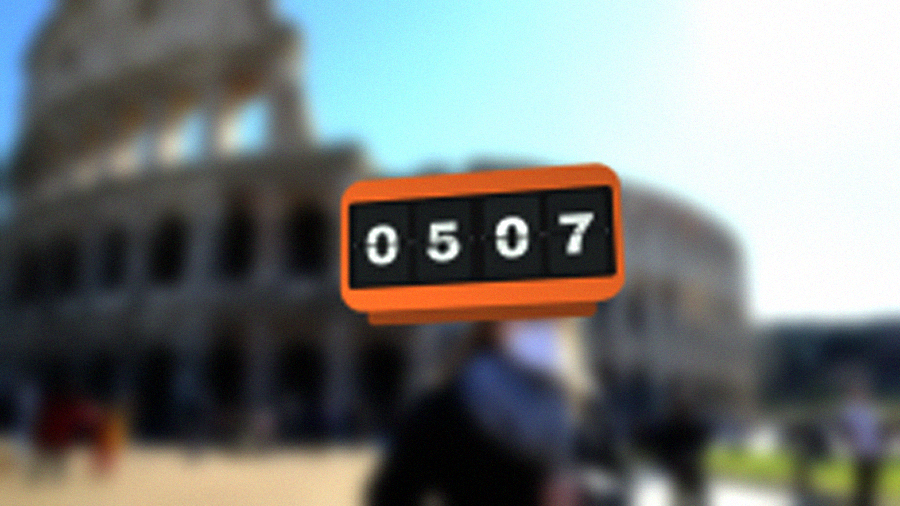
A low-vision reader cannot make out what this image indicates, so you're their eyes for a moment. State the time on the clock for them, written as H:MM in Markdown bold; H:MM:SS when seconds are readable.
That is **5:07**
